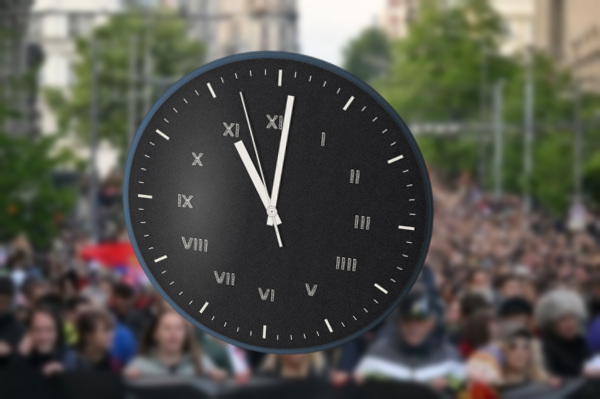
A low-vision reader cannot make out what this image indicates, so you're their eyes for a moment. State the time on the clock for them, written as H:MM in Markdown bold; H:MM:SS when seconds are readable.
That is **11:00:57**
